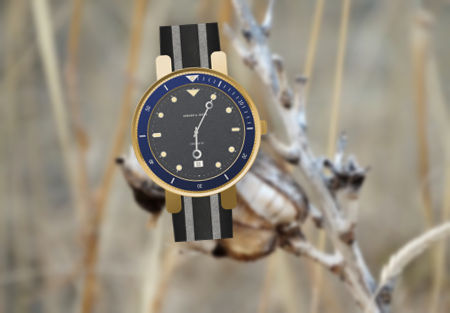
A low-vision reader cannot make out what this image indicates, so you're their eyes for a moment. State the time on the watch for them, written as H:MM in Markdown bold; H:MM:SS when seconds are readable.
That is **6:05**
